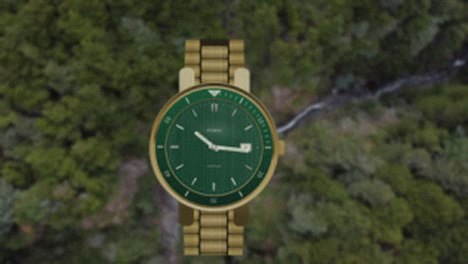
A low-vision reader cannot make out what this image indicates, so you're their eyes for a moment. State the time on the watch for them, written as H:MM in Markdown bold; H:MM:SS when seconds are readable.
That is **10:16**
